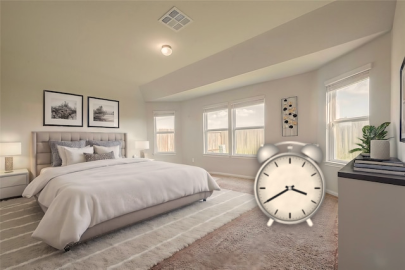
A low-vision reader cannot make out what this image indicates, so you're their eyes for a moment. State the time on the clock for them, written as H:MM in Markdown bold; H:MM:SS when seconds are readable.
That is **3:40**
